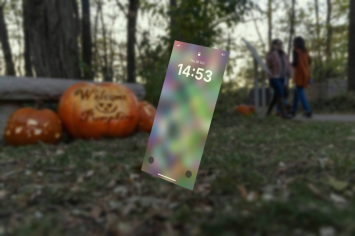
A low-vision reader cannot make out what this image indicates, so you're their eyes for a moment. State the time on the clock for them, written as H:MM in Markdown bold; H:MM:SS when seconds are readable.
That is **14:53**
